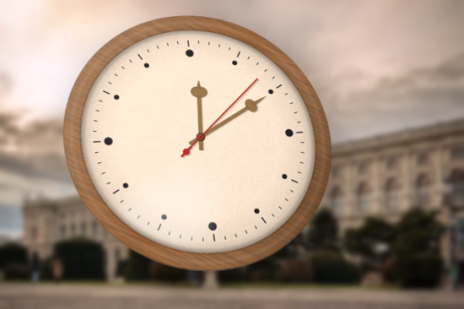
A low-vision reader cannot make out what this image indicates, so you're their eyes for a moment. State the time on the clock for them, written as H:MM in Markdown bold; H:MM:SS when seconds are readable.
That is **12:10:08**
